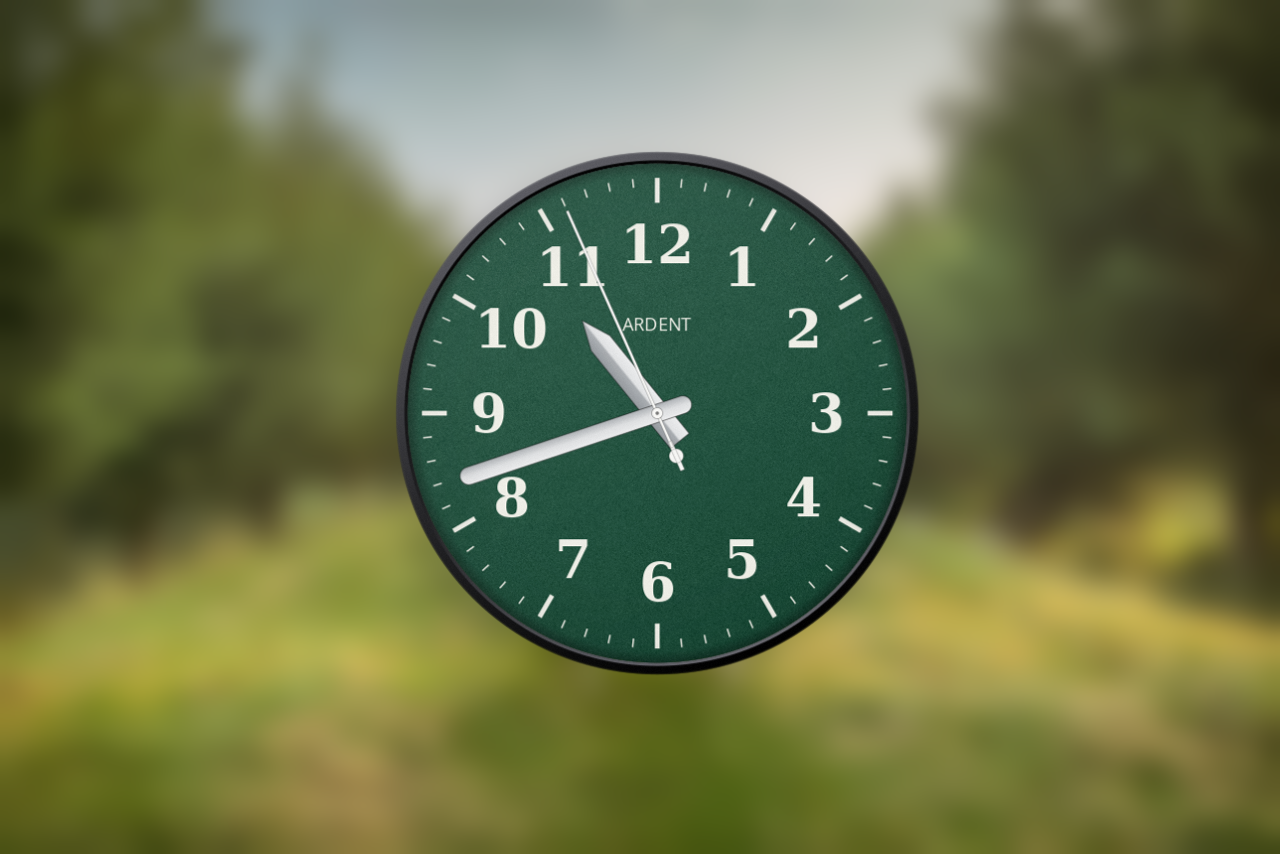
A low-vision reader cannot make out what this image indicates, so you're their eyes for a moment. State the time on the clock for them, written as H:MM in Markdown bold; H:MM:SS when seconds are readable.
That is **10:41:56**
